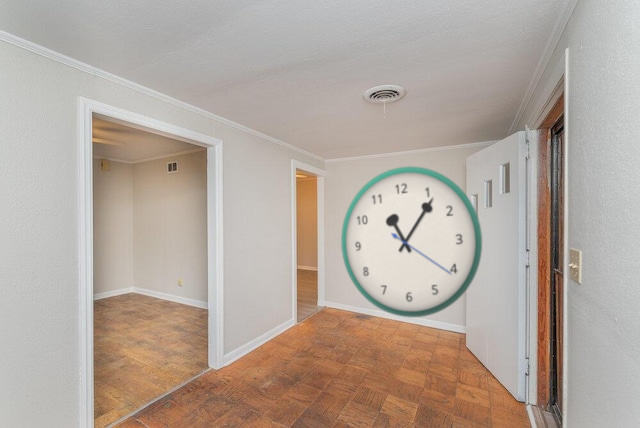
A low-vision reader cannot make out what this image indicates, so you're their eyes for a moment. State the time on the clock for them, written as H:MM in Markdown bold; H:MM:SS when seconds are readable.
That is **11:06:21**
